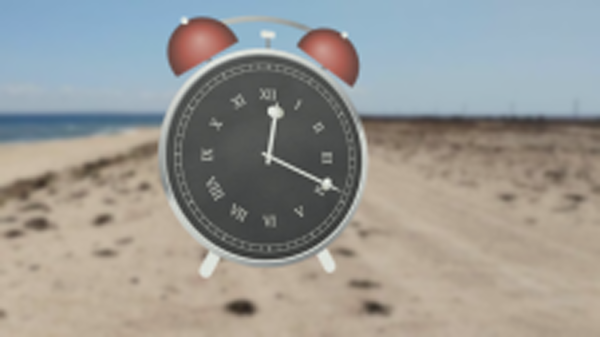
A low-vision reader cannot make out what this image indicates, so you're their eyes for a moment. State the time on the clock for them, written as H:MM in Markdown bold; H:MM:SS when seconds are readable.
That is **12:19**
